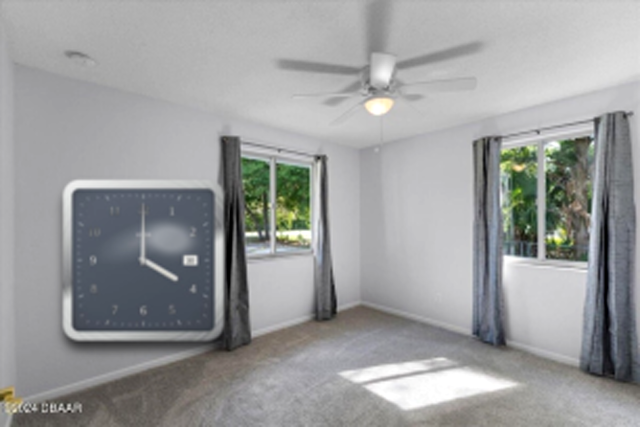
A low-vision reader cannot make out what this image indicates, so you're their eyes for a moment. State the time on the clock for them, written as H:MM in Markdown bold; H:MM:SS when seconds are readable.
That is **4:00**
